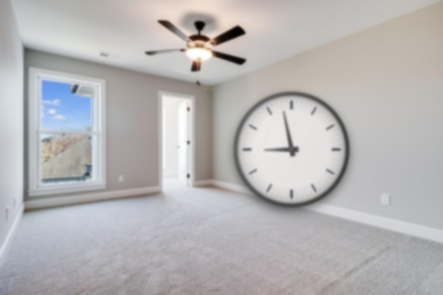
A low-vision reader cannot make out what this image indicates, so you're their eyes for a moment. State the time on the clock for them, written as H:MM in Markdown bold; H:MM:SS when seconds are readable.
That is **8:58**
